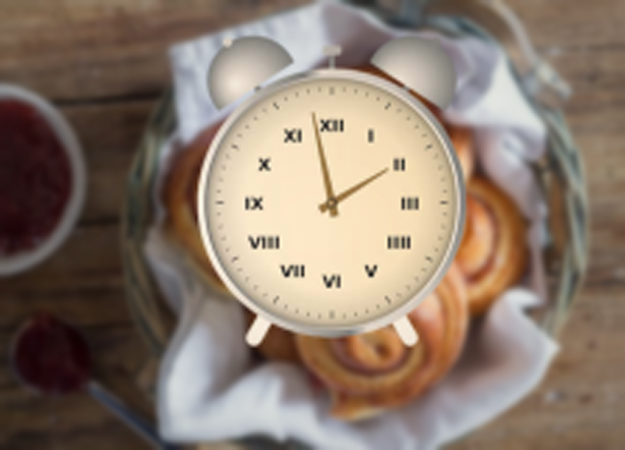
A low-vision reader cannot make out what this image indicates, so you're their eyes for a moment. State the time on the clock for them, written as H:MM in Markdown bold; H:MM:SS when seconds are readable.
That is **1:58**
